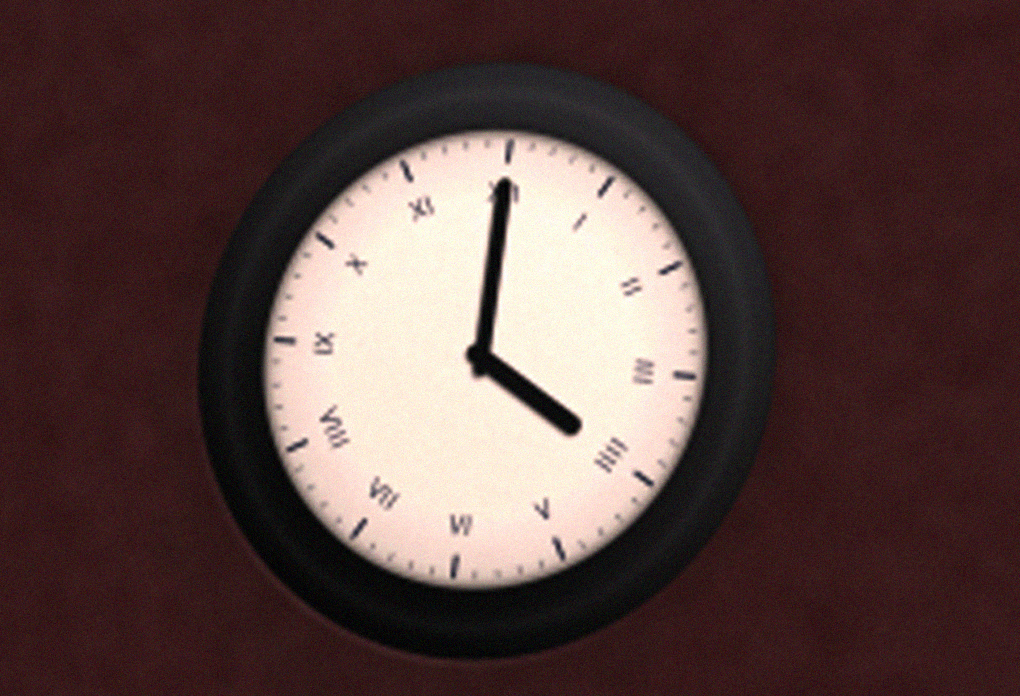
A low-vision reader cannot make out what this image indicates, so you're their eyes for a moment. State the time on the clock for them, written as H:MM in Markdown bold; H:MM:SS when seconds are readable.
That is **4:00**
